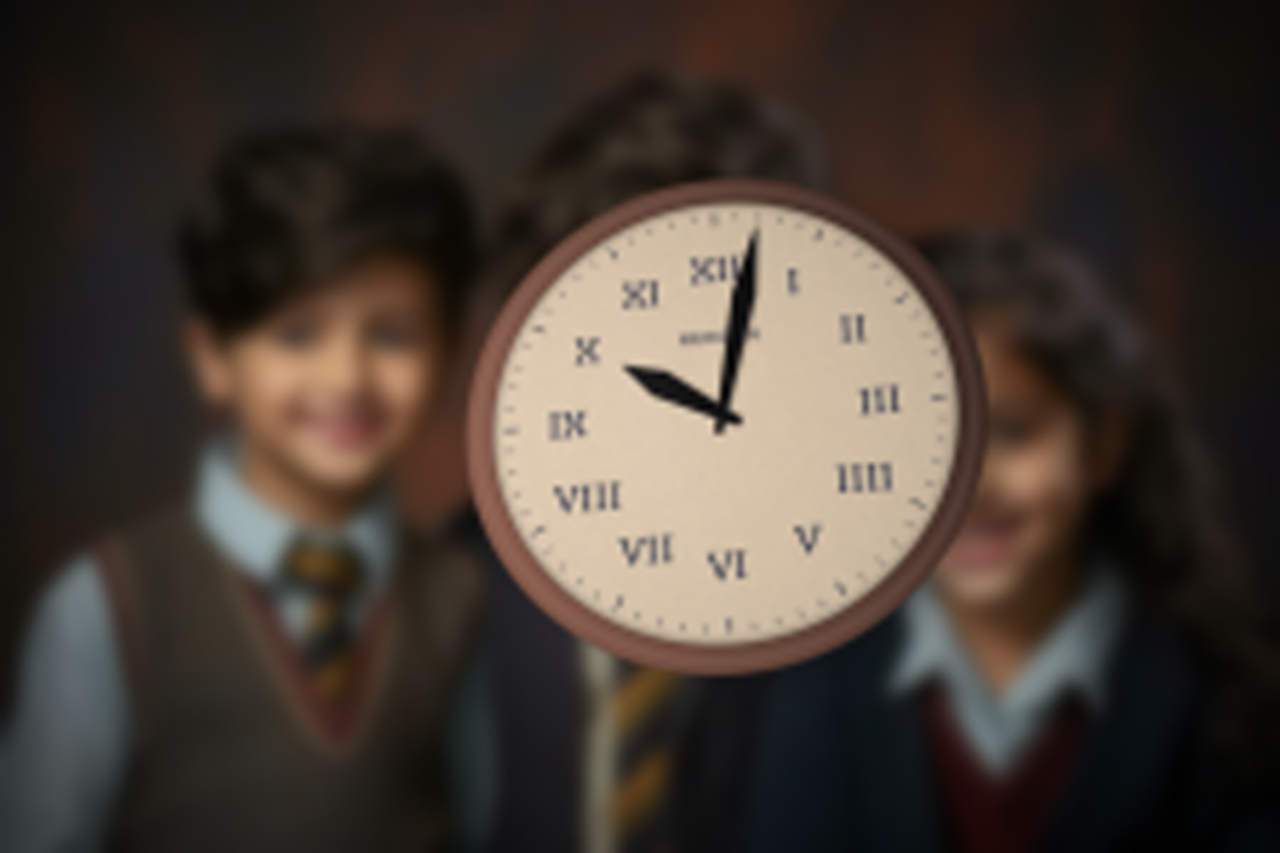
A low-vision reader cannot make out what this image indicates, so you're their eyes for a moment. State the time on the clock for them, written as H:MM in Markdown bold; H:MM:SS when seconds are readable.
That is **10:02**
